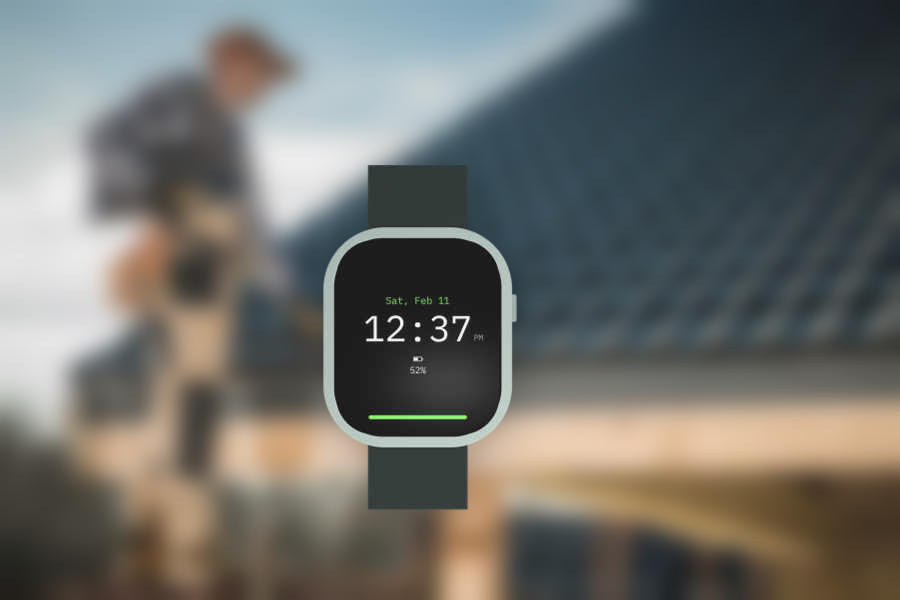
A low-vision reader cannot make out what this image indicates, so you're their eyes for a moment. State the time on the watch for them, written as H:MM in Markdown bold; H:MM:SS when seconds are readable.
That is **12:37**
